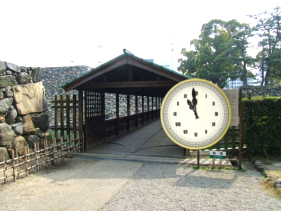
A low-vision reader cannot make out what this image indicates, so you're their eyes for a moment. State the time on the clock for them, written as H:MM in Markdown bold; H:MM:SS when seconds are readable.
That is **10:59**
